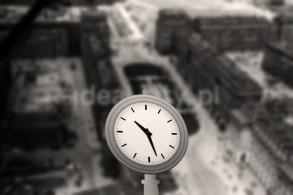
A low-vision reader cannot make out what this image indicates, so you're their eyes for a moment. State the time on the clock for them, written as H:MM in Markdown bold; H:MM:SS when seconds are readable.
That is **10:27**
